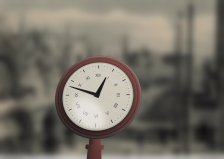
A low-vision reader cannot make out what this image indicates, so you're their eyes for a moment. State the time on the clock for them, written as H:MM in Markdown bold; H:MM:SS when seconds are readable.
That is **12:48**
